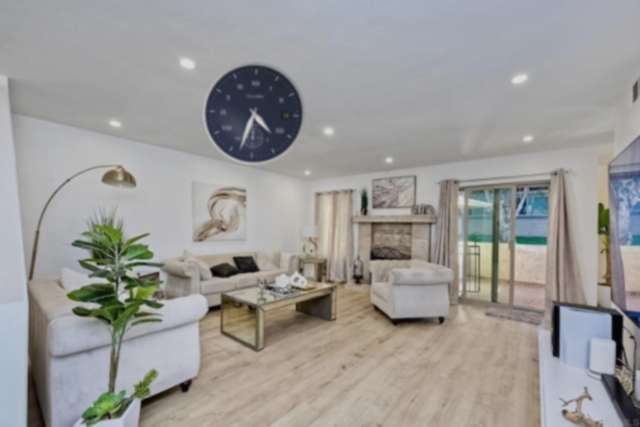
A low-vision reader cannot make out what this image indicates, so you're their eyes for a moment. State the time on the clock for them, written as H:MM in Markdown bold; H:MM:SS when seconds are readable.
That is **4:33**
